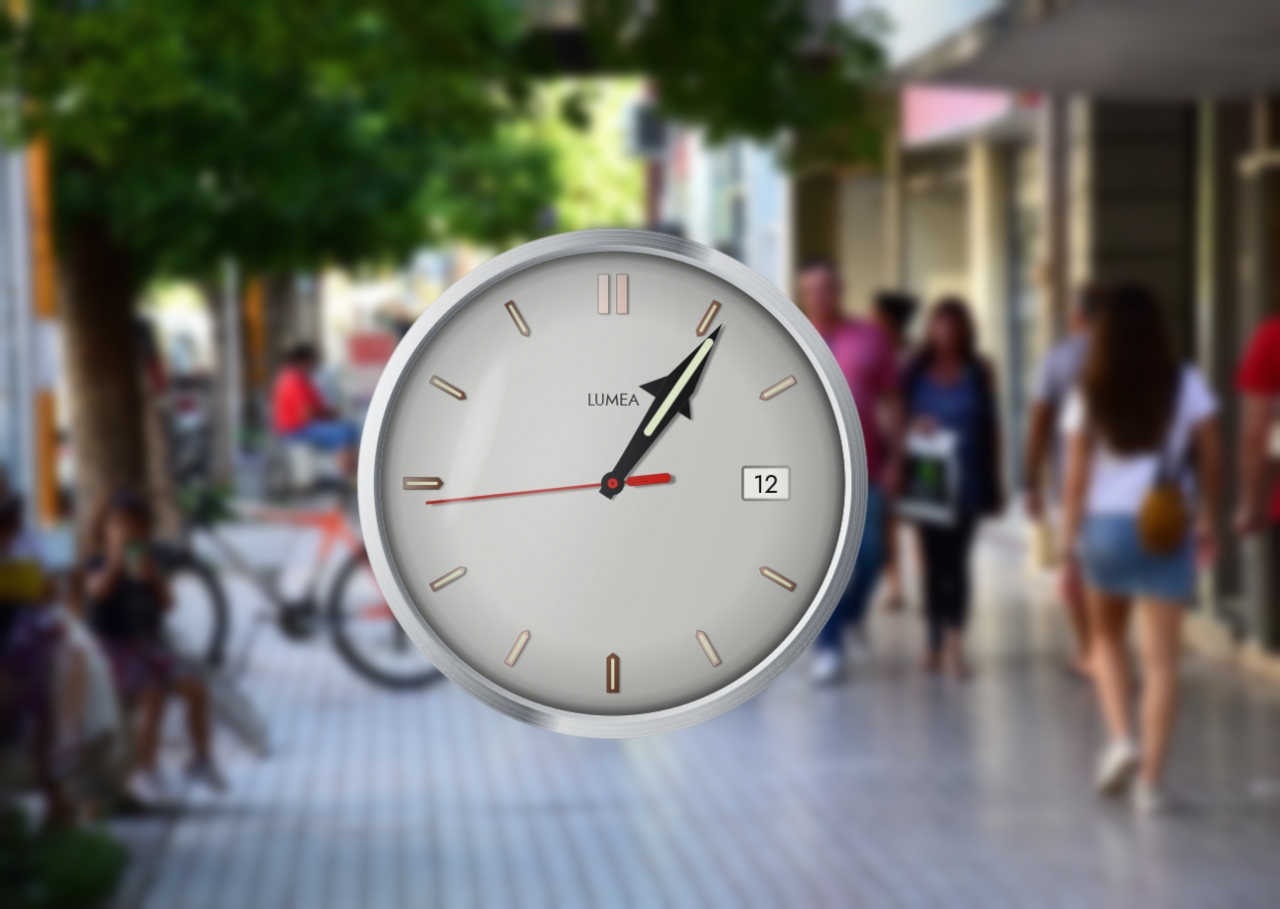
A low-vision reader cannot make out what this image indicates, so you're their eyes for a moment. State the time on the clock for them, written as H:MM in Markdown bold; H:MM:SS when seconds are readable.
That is **1:05:44**
